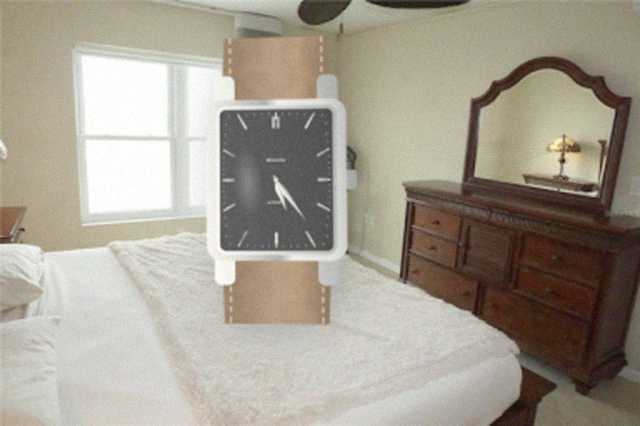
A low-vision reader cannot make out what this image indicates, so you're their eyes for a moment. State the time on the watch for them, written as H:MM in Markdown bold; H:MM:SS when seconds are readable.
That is **5:24**
